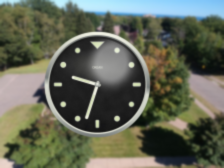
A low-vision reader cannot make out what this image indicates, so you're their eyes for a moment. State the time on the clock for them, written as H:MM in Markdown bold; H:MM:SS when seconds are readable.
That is **9:33**
